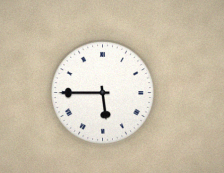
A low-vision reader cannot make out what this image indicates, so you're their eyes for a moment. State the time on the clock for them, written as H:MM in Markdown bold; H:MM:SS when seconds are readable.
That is **5:45**
